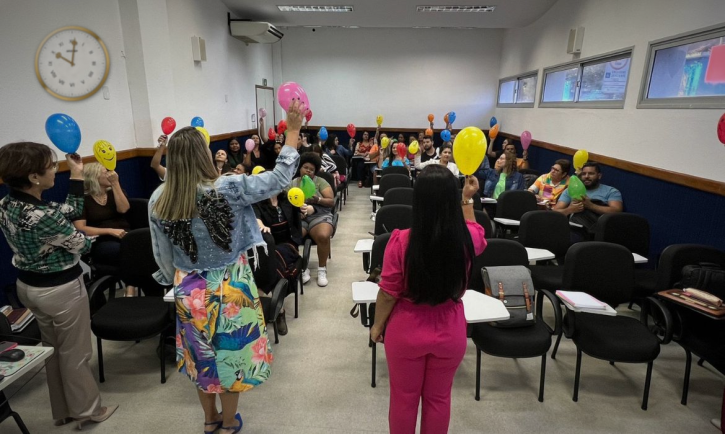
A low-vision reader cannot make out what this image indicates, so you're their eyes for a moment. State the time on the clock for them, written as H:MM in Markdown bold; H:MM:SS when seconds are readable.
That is **10:01**
